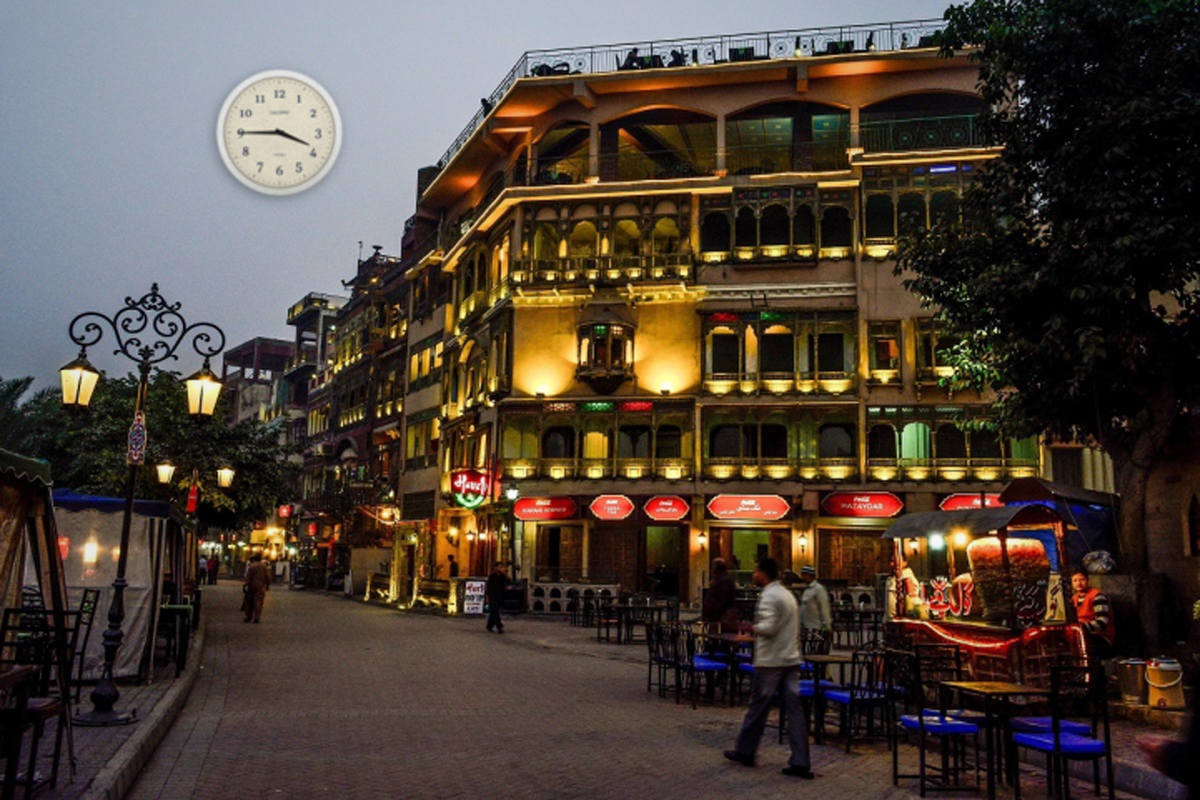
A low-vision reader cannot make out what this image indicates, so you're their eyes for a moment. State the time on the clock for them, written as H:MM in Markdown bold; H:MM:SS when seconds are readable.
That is **3:45**
